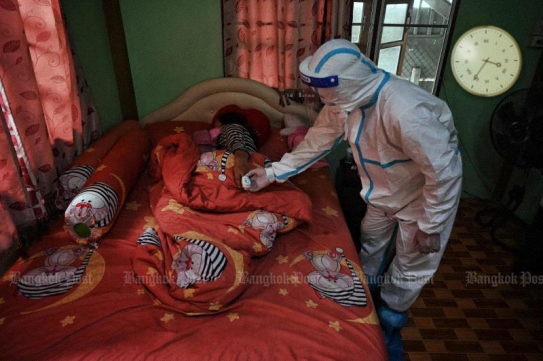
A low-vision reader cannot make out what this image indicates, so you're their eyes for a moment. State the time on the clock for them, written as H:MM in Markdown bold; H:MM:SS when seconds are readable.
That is **3:36**
